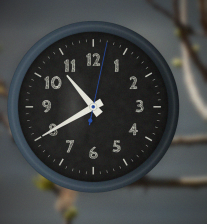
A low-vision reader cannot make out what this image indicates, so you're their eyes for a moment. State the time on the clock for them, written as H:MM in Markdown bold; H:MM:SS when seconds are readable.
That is **10:40:02**
